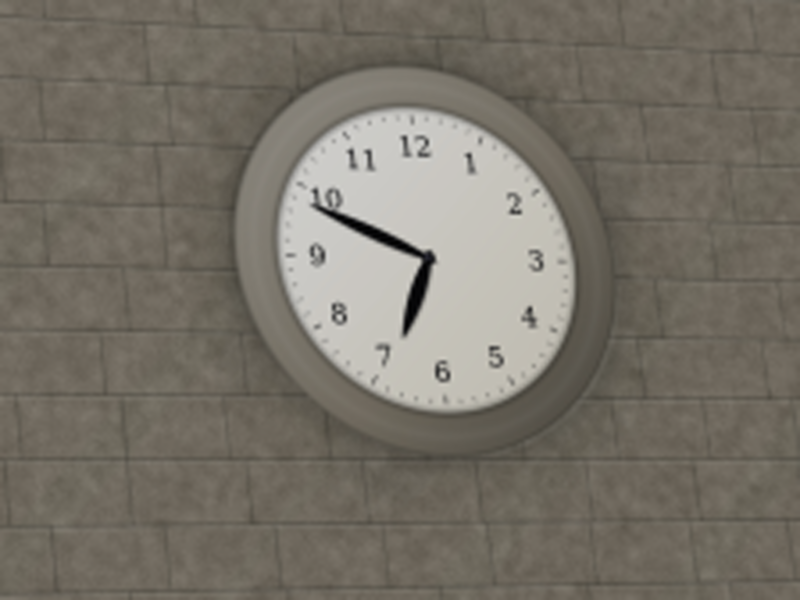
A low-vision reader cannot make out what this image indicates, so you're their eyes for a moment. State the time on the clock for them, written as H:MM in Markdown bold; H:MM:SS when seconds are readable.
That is **6:49**
